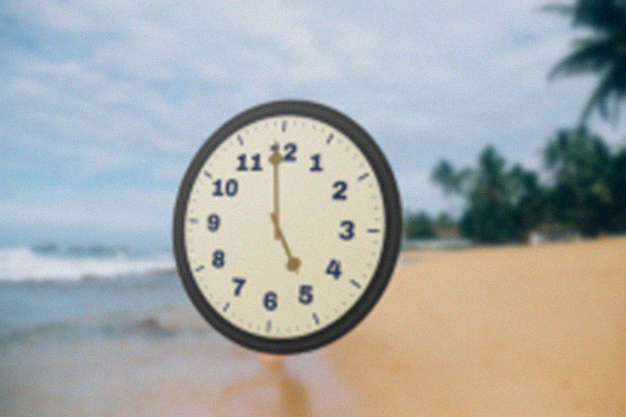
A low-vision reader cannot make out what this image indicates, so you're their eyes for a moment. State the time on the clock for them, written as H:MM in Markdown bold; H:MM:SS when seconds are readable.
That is **4:59**
